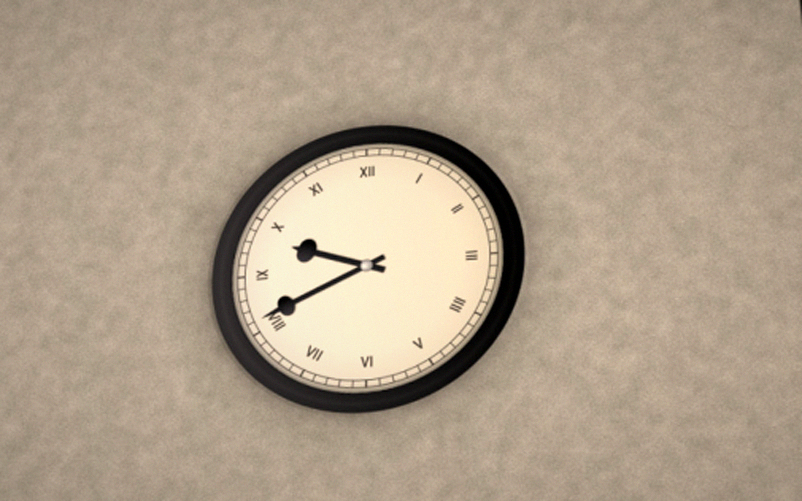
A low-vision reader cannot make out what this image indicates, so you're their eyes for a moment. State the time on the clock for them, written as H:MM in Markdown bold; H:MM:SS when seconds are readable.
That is **9:41**
